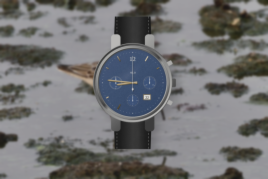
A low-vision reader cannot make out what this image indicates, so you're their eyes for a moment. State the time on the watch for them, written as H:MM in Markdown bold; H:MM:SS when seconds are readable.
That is **8:46**
